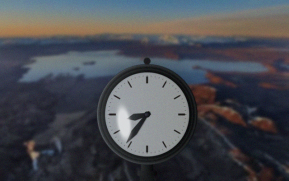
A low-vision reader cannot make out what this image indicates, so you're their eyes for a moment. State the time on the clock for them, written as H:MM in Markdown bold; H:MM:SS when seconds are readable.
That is **8:36**
